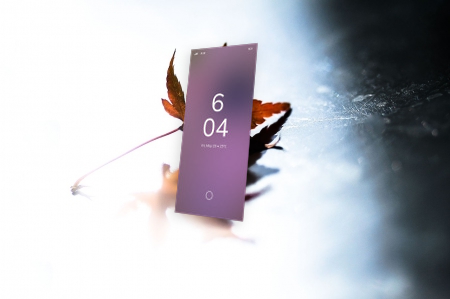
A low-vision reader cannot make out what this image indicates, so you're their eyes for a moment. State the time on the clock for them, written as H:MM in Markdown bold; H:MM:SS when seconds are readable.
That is **6:04**
